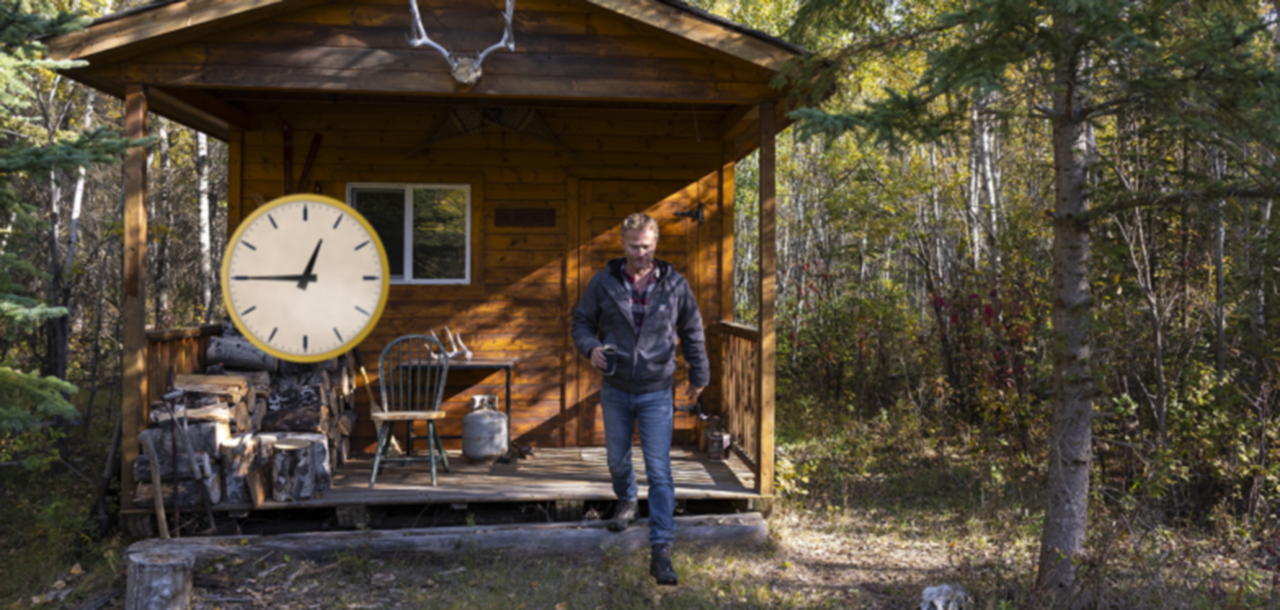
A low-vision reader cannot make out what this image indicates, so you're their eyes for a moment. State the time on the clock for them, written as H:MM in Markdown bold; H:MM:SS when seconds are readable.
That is **12:45**
